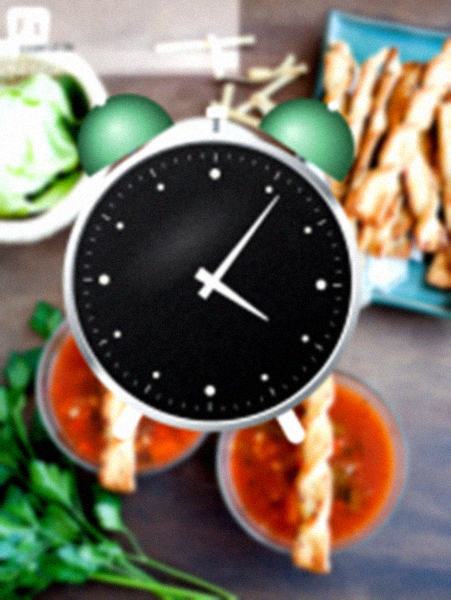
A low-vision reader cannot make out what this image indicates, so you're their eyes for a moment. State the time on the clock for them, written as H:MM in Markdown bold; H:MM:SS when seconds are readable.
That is **4:06**
